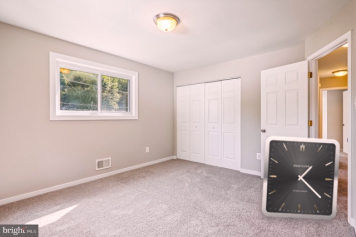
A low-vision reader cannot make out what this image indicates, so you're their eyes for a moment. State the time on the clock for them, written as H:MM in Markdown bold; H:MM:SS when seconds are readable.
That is **1:22**
